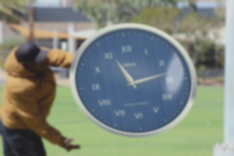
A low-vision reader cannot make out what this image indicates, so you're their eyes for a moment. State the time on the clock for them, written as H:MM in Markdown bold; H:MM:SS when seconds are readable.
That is **11:13**
